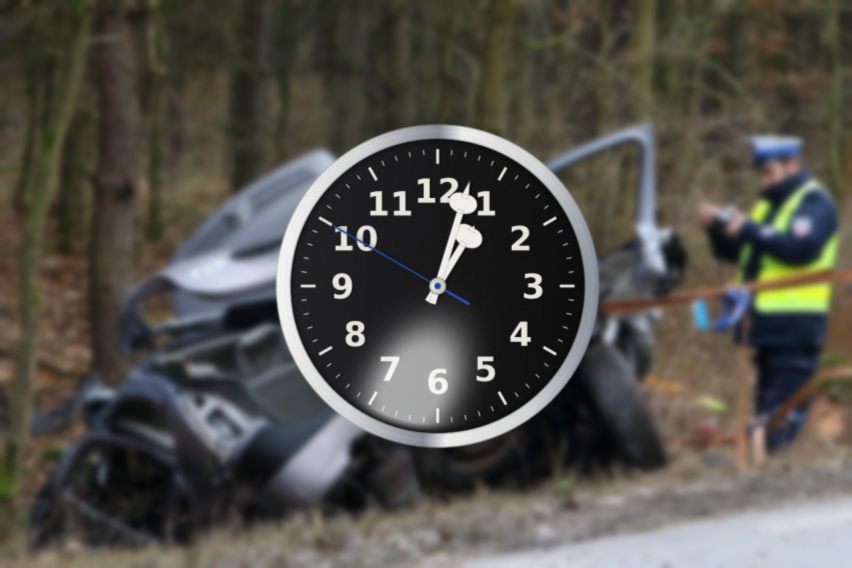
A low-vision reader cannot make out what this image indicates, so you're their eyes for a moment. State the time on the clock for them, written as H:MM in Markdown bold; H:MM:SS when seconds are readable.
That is **1:02:50**
